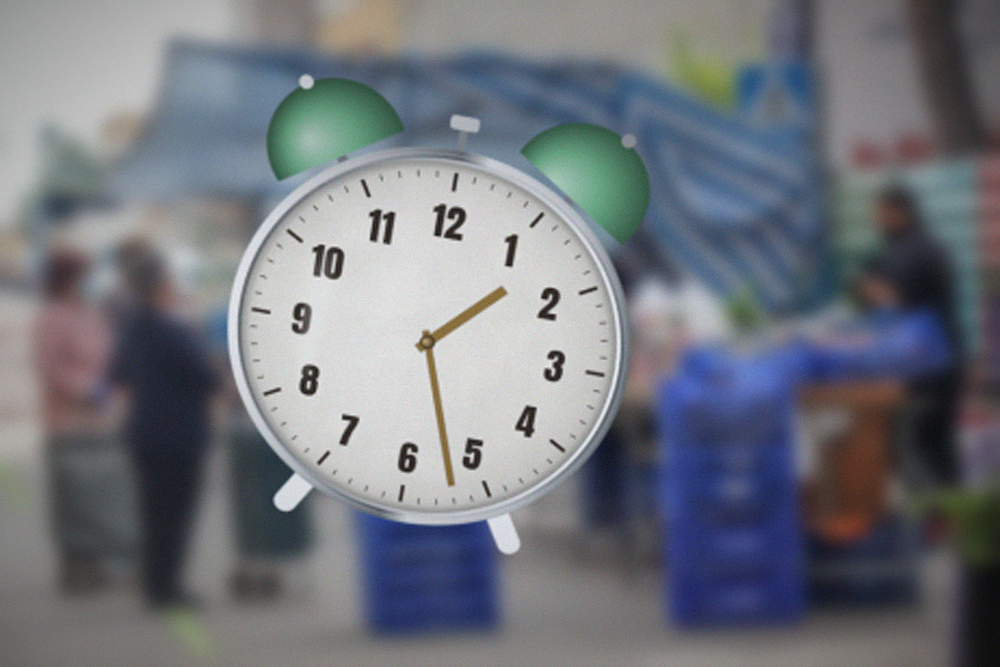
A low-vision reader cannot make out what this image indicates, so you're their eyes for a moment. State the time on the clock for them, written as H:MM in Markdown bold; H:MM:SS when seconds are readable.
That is **1:27**
